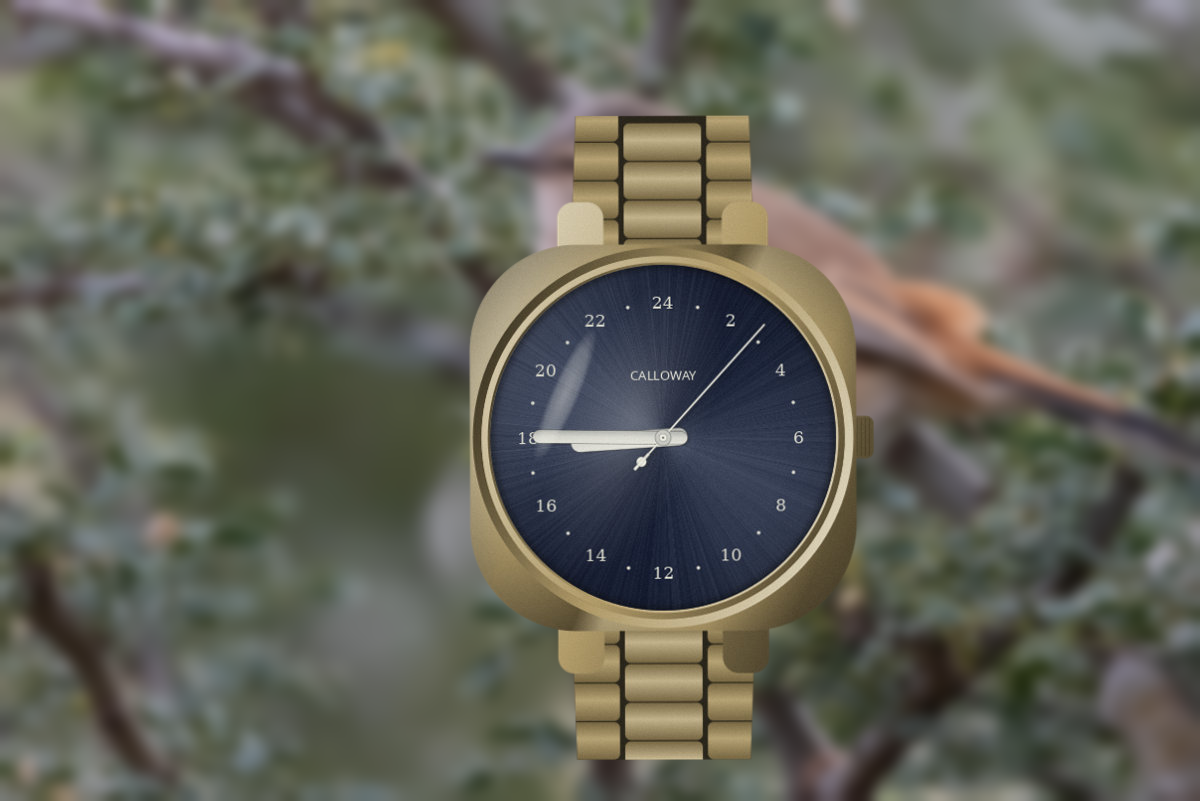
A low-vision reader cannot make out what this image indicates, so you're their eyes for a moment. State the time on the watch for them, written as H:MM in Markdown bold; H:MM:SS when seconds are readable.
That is **17:45:07**
